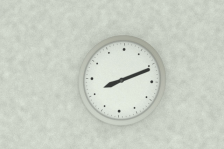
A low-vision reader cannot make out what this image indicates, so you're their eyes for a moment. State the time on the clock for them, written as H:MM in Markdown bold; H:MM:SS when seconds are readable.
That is **8:11**
